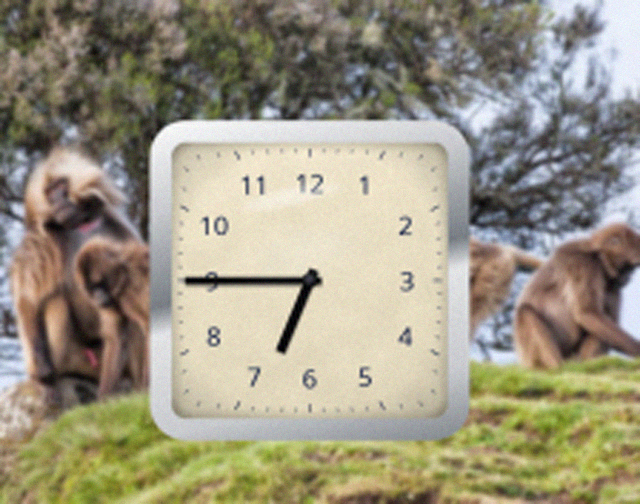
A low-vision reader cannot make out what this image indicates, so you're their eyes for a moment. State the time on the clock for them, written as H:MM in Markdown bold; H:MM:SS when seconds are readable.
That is **6:45**
